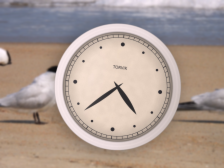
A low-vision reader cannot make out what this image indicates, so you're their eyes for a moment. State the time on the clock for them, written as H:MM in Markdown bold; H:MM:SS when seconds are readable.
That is **4:38**
